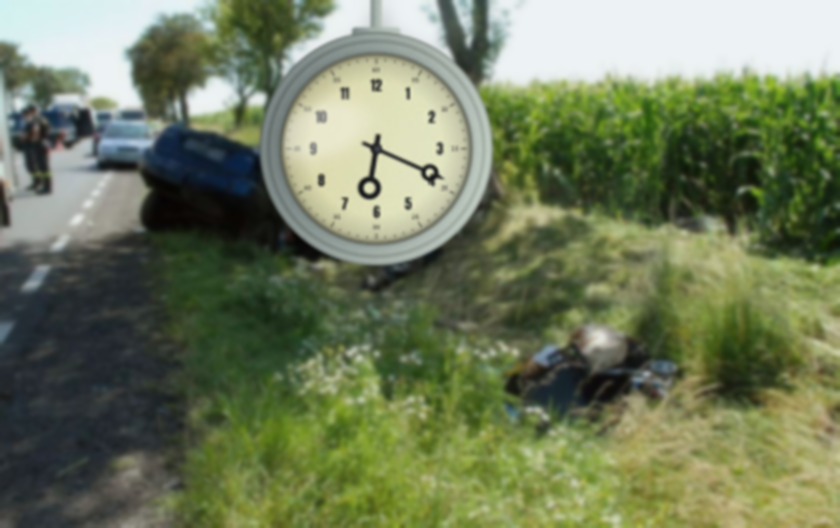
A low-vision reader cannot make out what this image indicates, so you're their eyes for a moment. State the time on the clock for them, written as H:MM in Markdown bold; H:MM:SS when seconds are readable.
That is **6:19**
